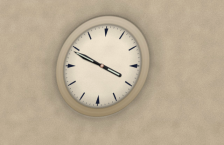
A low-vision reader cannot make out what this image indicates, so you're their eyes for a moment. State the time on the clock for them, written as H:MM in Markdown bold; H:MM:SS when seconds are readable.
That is **3:49**
